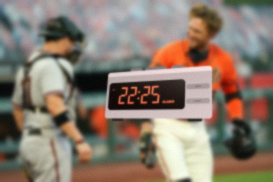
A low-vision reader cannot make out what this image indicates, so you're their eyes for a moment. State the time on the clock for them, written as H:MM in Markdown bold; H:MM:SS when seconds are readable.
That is **22:25**
